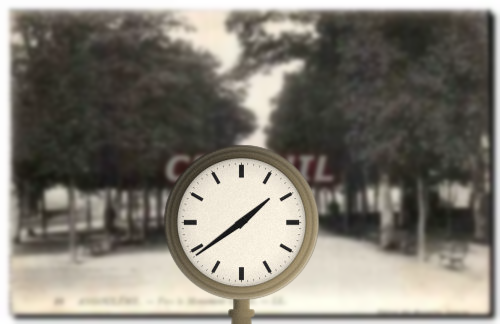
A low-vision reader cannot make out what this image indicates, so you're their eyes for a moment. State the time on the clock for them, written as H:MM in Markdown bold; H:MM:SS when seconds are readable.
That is **1:39**
